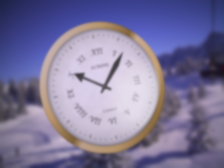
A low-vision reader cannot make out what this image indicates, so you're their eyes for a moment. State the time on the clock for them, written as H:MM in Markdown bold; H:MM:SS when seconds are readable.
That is **10:07**
